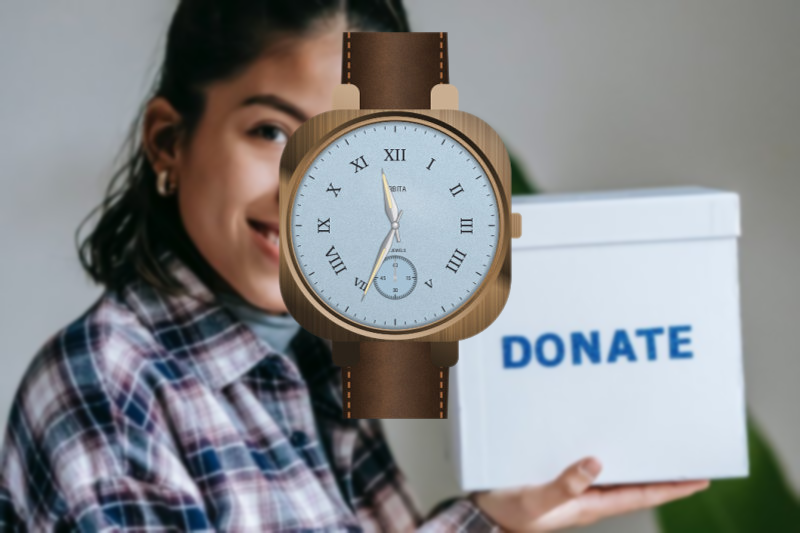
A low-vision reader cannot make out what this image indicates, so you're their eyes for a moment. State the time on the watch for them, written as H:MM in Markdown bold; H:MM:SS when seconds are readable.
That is **11:34**
